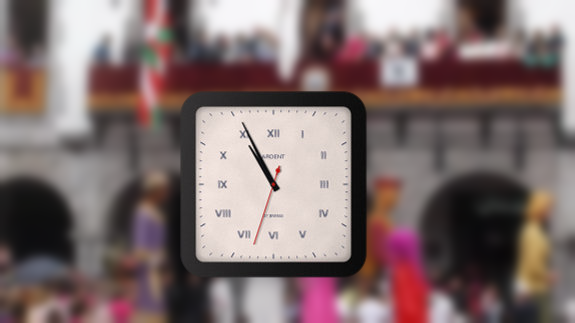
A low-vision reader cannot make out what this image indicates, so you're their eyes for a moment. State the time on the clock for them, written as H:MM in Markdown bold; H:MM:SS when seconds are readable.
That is **10:55:33**
